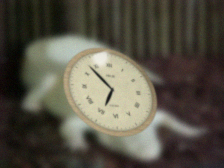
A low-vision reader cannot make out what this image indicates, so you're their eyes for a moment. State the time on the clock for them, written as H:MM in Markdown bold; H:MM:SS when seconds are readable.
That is **6:53**
